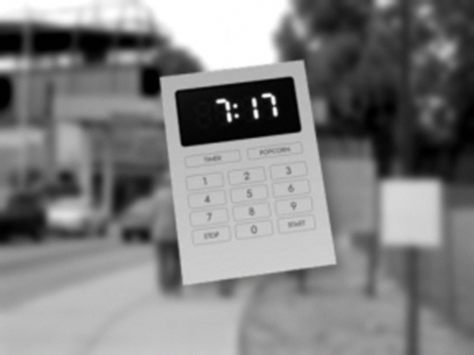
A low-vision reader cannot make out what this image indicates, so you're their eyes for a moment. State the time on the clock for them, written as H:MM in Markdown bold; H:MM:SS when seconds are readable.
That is **7:17**
